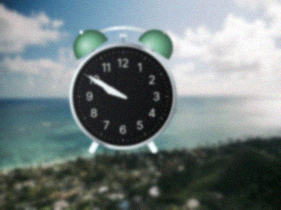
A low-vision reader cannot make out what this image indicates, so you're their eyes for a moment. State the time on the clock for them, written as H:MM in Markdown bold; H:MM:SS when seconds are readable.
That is **9:50**
